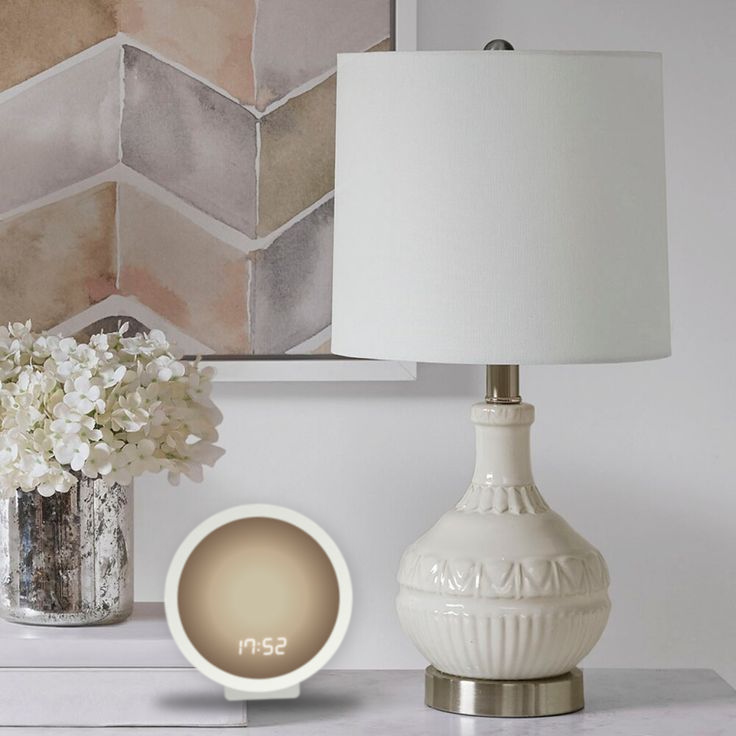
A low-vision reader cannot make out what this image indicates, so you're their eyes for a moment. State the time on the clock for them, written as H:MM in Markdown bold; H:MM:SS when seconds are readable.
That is **17:52**
